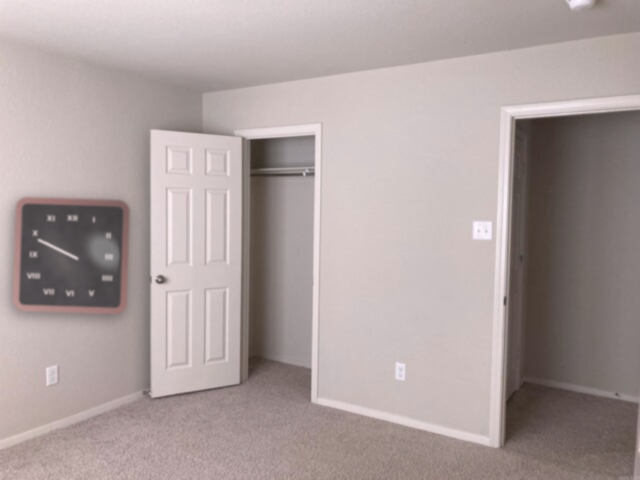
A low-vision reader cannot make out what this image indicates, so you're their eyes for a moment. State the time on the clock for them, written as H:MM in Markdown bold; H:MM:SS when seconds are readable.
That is **9:49**
